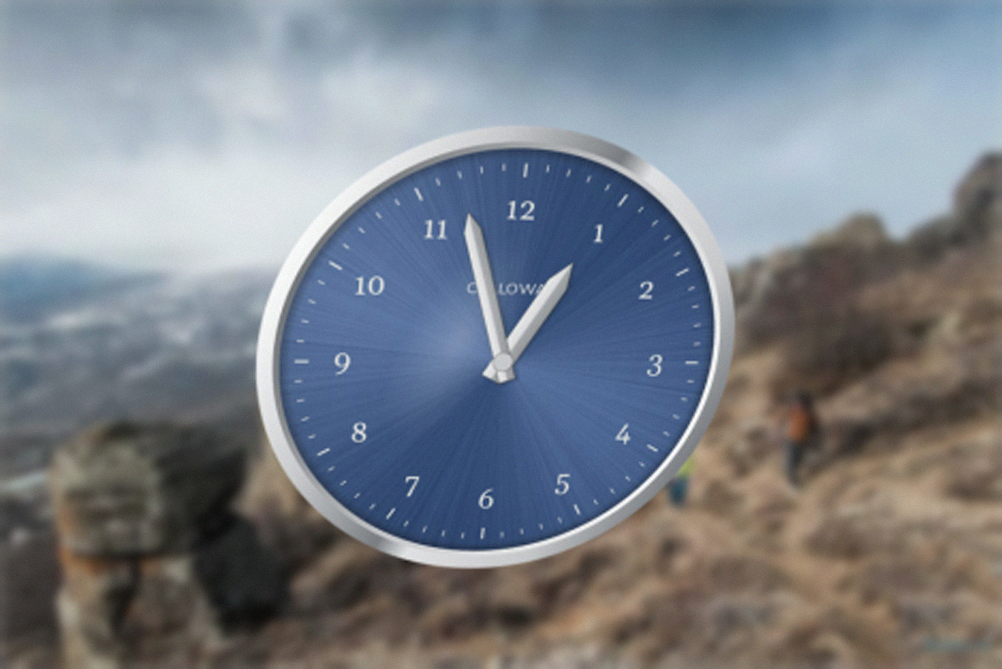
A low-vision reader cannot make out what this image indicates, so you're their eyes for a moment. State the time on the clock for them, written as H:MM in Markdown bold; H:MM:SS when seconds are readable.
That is **12:57**
